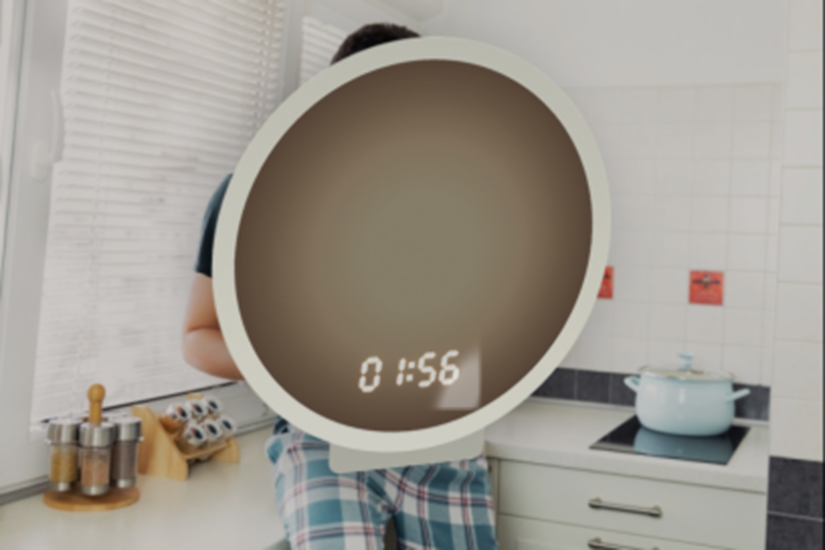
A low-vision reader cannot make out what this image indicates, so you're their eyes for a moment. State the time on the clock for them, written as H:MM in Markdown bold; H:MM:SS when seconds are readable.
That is **1:56**
